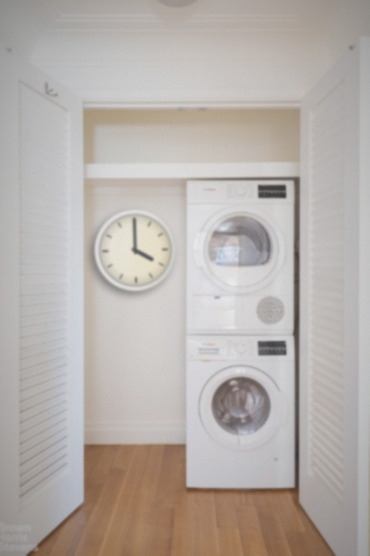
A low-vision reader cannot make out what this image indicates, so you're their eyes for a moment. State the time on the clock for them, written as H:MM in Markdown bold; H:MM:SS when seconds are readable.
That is **4:00**
